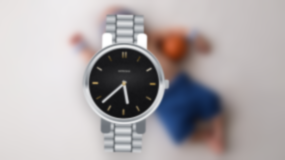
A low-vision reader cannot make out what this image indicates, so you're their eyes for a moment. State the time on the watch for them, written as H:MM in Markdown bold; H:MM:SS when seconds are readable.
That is **5:38**
